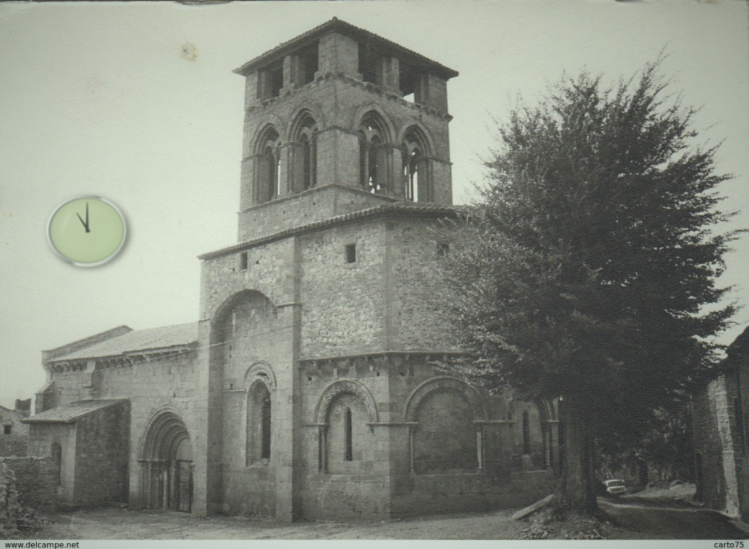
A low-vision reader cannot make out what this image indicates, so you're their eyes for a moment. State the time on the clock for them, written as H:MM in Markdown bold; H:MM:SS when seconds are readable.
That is **11:00**
